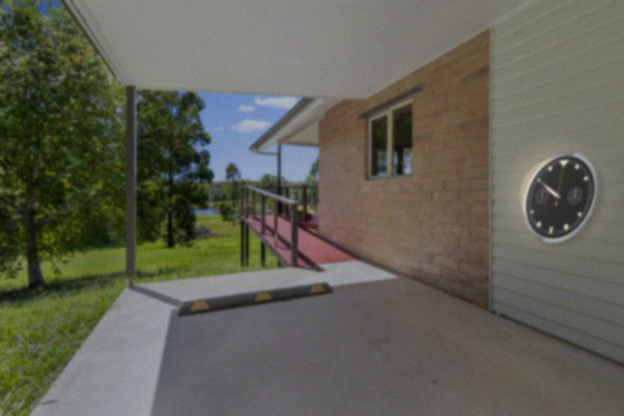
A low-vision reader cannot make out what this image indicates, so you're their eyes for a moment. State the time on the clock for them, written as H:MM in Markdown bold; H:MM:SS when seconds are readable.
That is **9:50**
